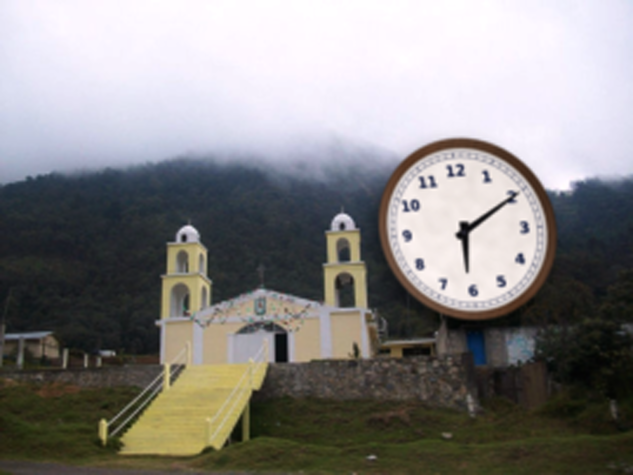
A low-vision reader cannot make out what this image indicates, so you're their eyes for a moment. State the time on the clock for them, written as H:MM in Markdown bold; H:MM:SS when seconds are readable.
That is **6:10**
